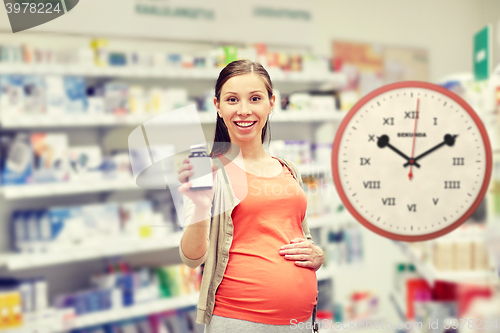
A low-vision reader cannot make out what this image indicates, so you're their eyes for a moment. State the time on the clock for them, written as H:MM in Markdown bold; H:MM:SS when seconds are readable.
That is **10:10:01**
